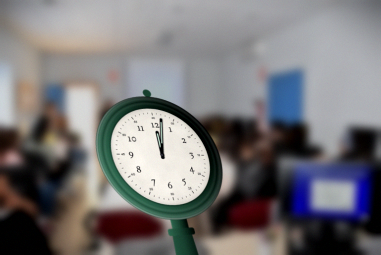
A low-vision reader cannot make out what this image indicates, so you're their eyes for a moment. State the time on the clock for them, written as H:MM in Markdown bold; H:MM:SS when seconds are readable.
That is **12:02**
